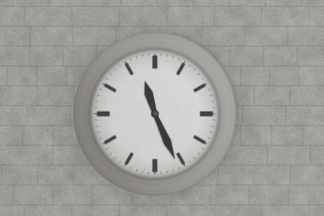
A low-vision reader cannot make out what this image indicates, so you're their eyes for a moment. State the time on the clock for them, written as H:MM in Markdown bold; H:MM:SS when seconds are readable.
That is **11:26**
